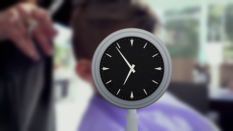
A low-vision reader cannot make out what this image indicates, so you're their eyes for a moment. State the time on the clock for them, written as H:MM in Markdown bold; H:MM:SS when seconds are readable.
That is **6:54**
